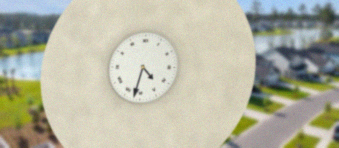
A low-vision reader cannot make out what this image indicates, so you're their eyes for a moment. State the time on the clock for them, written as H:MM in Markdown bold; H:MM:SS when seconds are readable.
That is **4:32**
